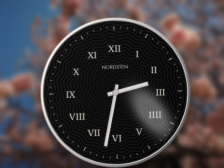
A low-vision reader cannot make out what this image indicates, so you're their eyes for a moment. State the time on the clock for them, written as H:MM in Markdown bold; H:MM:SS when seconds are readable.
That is **2:32**
